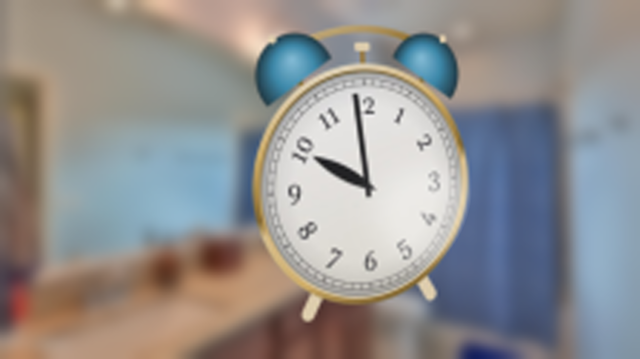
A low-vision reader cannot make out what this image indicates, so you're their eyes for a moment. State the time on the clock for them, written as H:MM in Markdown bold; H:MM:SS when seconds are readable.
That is **9:59**
